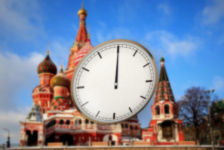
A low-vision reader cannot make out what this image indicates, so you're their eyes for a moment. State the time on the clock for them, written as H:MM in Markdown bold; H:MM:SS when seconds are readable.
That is **12:00**
